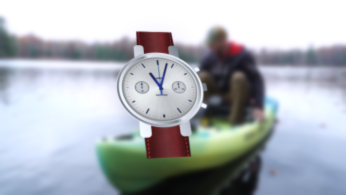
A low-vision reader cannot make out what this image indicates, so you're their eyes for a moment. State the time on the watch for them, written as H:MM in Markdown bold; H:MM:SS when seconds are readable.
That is **11:03**
